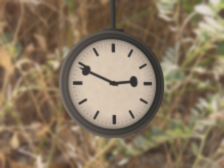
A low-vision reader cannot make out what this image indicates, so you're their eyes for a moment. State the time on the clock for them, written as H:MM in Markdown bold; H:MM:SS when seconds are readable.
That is **2:49**
